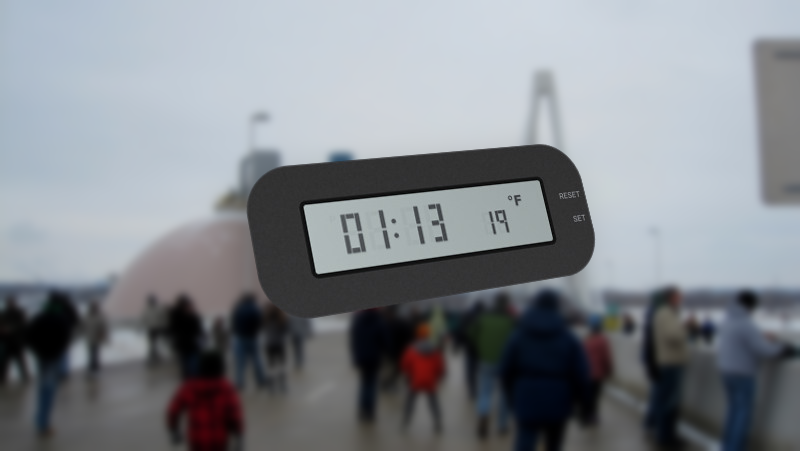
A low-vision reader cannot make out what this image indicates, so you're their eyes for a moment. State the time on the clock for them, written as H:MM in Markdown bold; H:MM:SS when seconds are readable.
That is **1:13**
